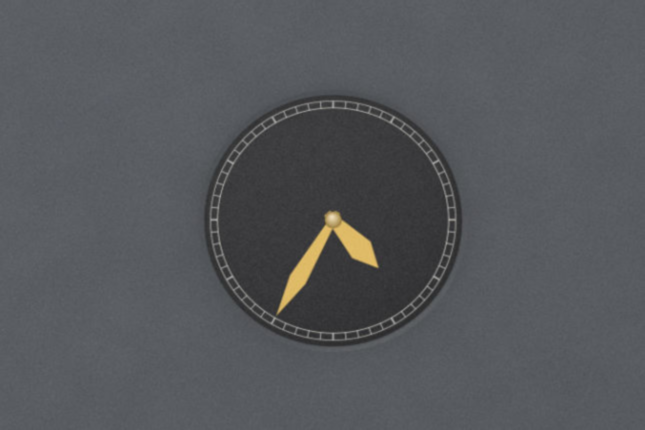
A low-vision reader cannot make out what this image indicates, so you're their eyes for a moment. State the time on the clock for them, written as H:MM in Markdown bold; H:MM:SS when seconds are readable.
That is **4:35**
